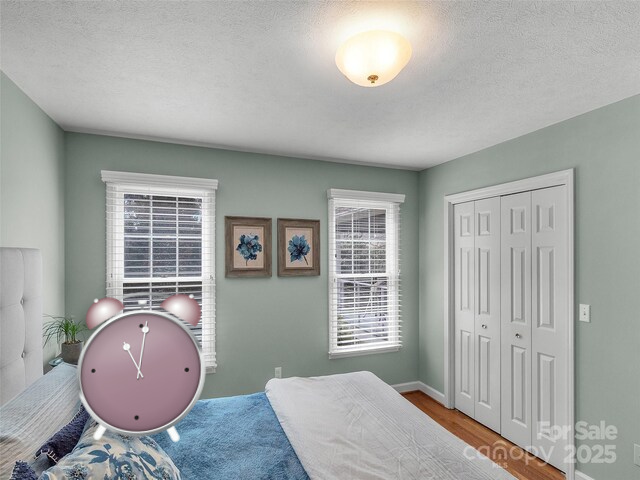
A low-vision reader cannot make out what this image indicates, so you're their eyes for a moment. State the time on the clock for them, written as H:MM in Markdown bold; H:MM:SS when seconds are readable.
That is **11:01**
